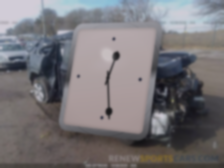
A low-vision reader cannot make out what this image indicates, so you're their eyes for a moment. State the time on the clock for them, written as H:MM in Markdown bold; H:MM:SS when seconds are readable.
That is **12:28**
